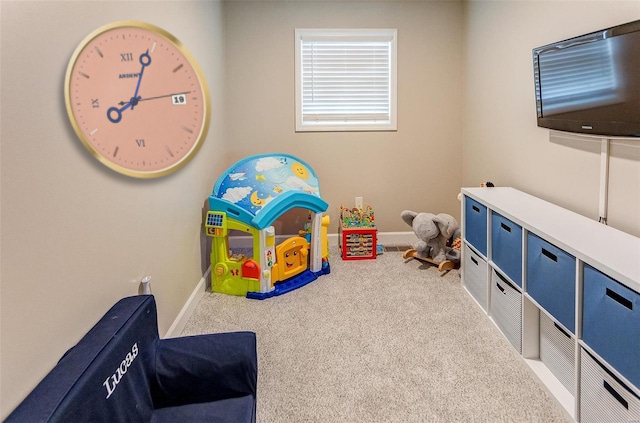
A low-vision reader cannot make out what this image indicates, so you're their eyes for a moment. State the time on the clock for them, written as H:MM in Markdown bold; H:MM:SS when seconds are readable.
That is **8:04:14**
